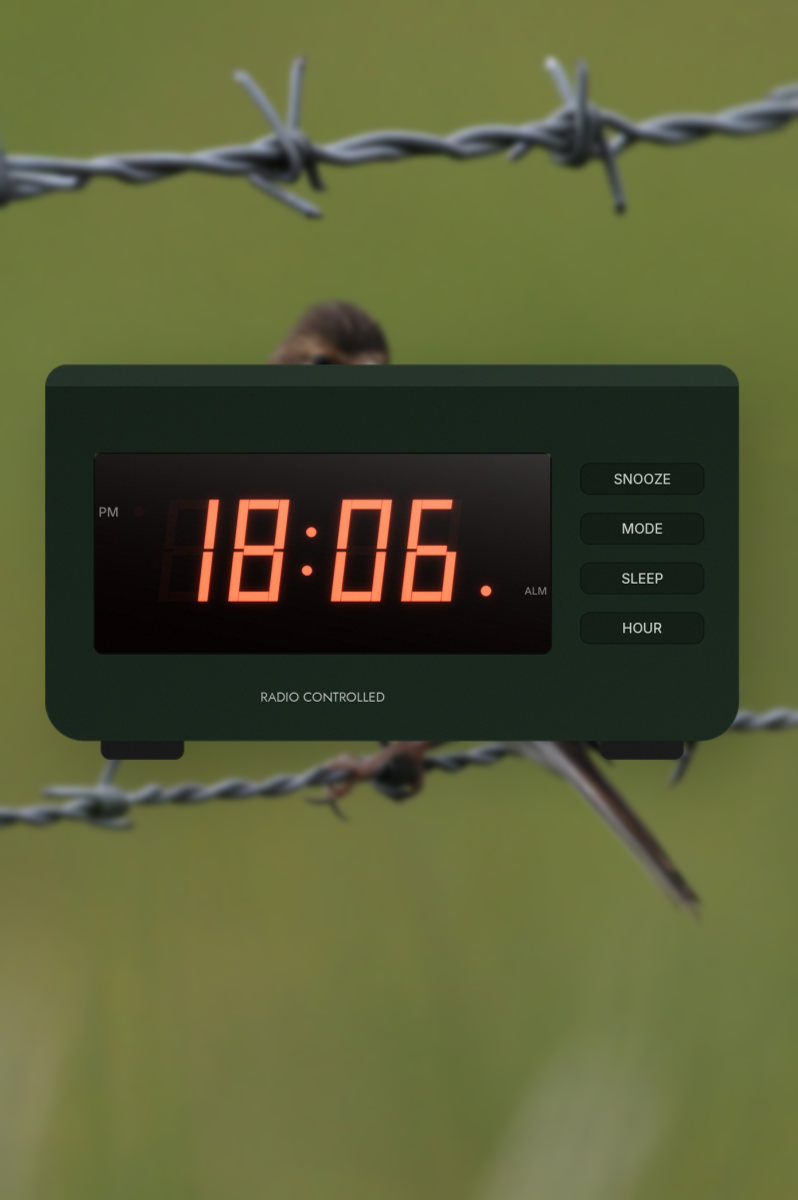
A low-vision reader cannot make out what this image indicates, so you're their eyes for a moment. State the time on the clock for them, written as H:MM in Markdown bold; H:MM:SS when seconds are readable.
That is **18:06**
